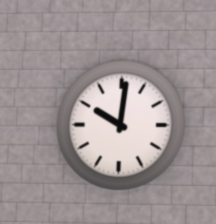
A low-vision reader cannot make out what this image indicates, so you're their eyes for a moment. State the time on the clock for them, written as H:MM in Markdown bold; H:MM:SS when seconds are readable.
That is **10:01**
